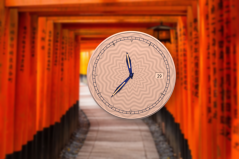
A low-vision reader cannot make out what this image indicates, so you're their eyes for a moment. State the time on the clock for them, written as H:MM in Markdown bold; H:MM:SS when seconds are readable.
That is **11:37**
